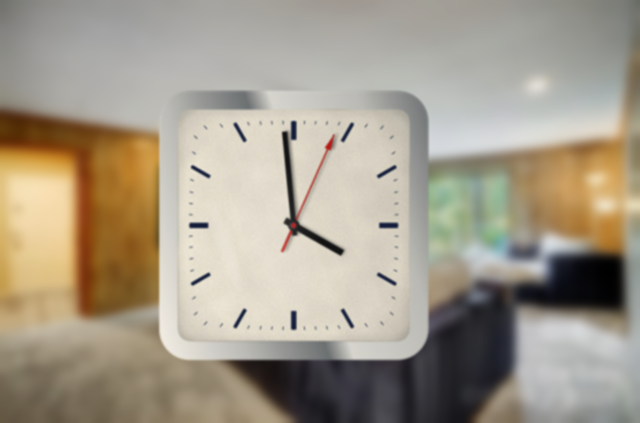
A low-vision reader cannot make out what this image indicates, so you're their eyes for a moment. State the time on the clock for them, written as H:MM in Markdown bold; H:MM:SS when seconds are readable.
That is **3:59:04**
